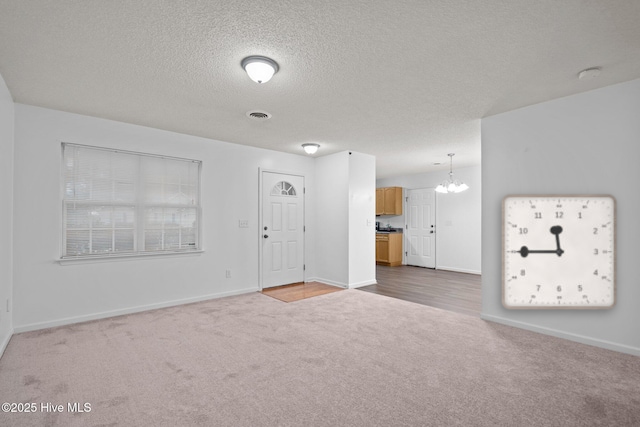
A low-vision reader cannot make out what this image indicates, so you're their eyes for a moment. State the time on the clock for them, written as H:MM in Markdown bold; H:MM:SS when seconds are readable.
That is **11:45**
